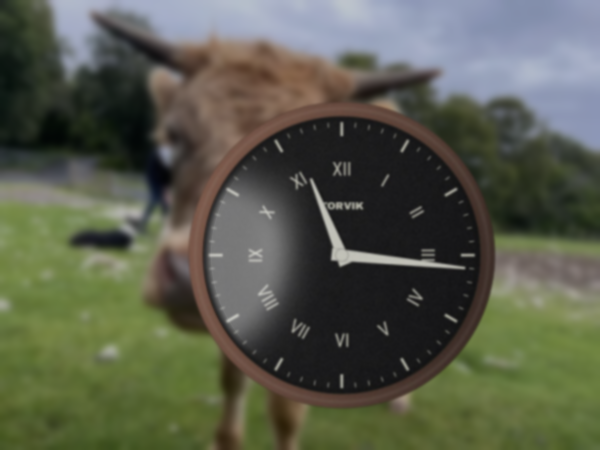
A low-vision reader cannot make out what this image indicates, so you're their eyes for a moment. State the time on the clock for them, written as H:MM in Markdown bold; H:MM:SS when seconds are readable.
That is **11:16**
